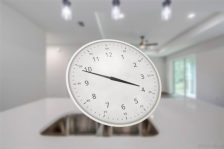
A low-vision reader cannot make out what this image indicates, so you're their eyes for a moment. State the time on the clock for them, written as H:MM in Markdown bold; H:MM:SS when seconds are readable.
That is **3:49**
